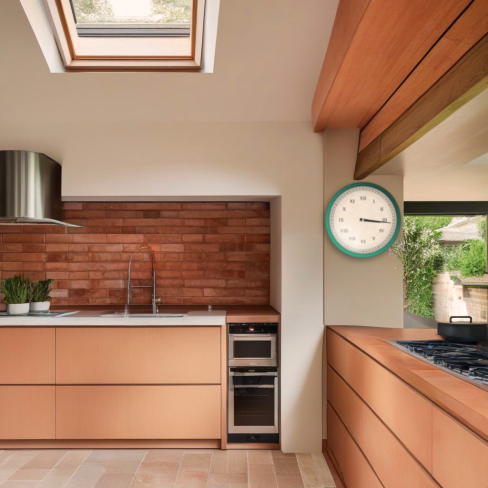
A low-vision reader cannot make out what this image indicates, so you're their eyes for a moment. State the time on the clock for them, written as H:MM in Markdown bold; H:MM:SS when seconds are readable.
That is **3:16**
